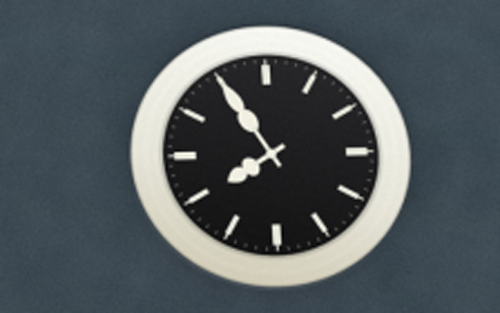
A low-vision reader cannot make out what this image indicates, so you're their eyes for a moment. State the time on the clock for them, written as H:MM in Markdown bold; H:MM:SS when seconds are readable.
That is **7:55**
